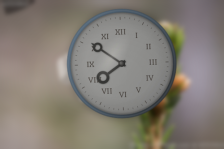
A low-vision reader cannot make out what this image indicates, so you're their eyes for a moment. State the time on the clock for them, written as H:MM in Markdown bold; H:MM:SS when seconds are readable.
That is **7:51**
